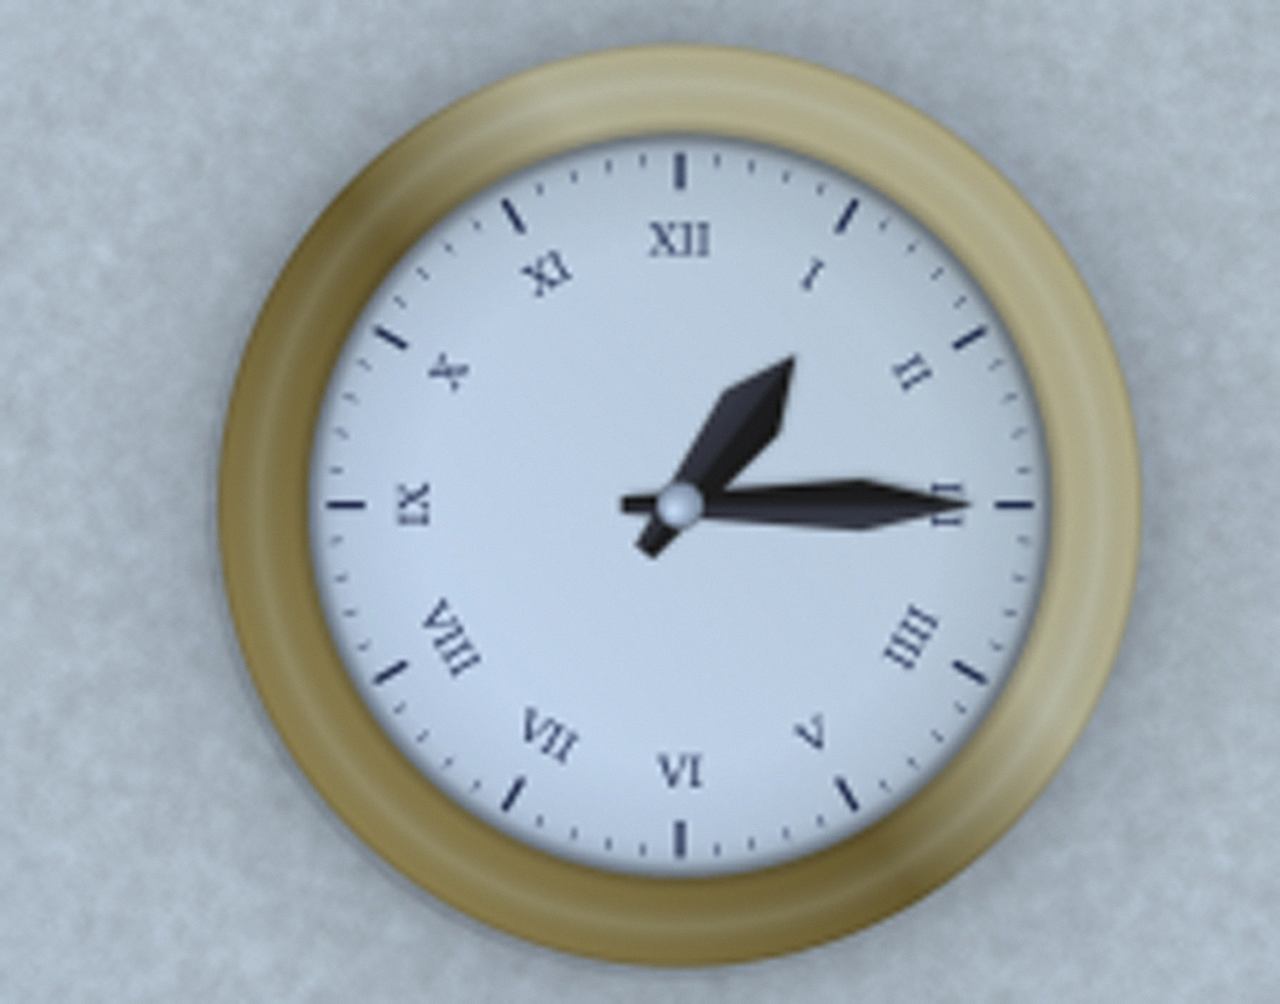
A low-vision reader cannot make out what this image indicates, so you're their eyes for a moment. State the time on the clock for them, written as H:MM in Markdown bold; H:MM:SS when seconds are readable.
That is **1:15**
